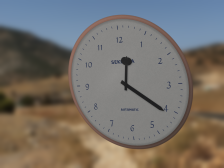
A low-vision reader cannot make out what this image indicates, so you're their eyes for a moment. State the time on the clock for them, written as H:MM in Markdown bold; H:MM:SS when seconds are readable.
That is **12:21**
